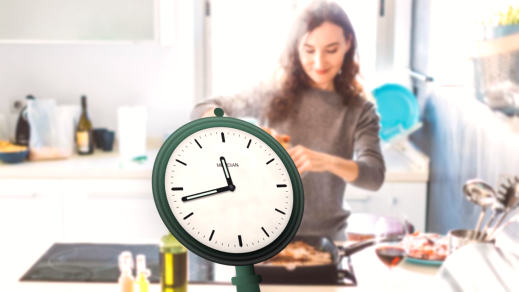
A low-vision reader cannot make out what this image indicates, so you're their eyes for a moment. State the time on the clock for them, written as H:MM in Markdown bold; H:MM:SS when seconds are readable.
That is **11:43**
